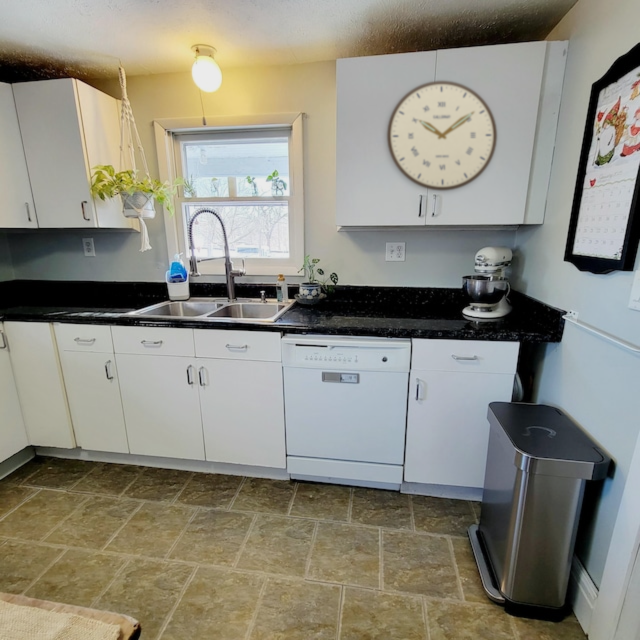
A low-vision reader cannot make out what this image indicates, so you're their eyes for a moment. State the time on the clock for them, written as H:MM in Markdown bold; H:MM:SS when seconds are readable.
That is **10:09**
